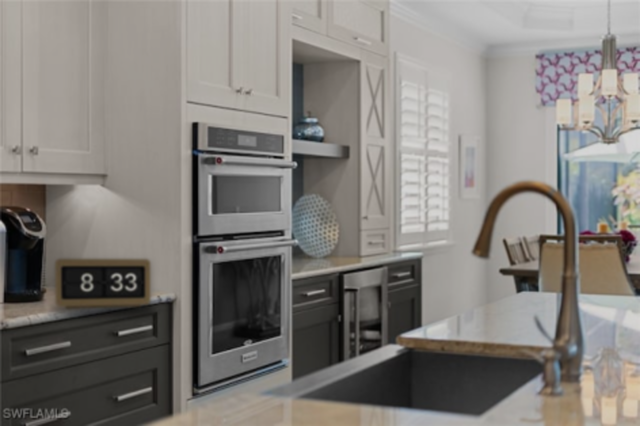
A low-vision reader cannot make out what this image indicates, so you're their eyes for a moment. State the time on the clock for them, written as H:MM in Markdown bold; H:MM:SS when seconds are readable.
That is **8:33**
